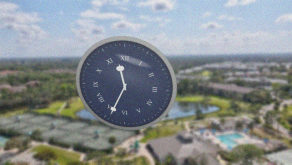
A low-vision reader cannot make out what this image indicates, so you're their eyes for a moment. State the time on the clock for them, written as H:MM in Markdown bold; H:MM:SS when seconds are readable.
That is **11:34**
